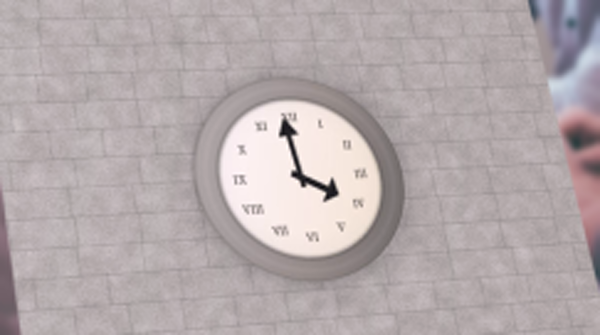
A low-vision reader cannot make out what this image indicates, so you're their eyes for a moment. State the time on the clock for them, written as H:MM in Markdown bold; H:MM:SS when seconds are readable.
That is **3:59**
